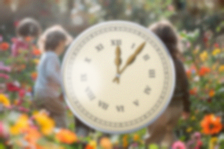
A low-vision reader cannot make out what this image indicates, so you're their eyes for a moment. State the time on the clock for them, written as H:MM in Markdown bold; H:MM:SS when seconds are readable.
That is **12:07**
